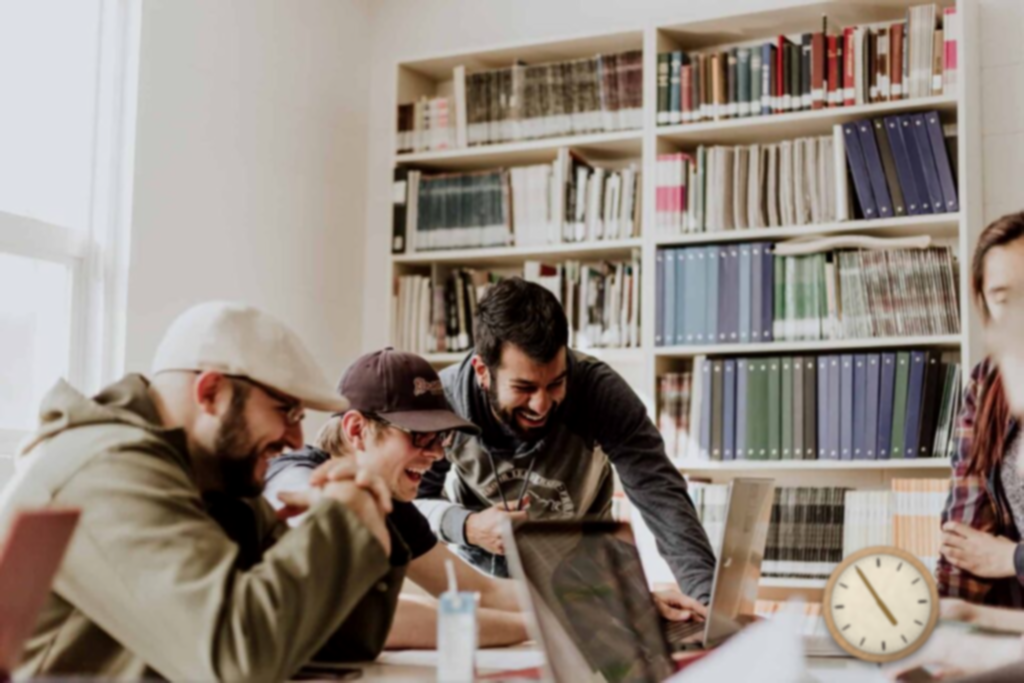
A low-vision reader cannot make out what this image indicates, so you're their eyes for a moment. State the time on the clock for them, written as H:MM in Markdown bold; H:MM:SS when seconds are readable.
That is **4:55**
